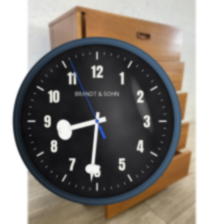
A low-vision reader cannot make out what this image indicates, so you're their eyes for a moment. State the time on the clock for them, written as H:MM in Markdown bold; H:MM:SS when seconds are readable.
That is **8:30:56**
